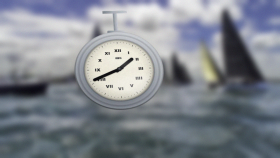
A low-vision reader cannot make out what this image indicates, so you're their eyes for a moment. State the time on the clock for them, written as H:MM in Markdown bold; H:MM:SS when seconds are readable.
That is **1:41**
